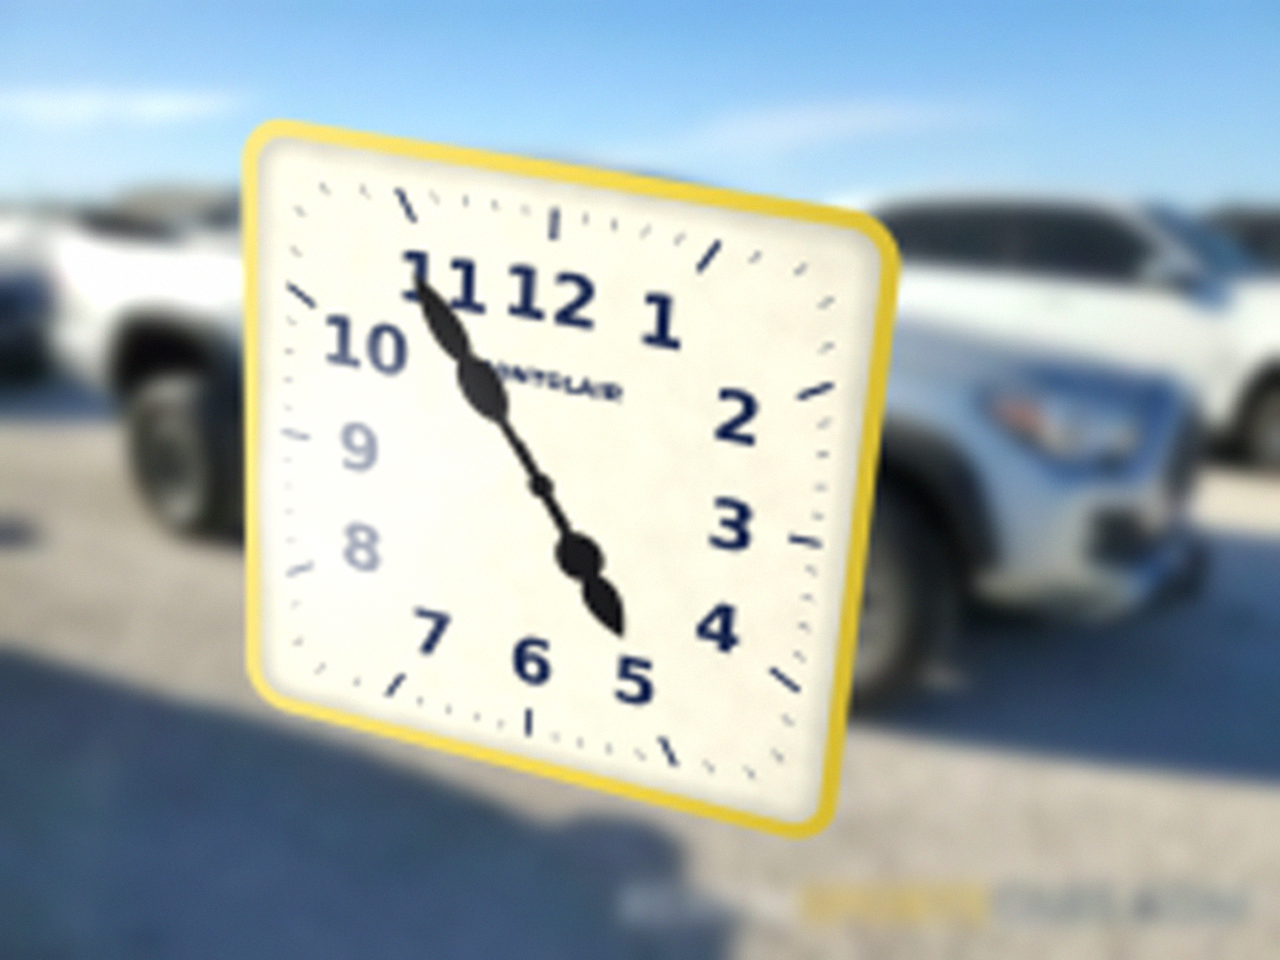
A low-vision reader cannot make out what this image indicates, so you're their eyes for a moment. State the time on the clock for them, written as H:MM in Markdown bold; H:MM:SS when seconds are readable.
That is **4:54**
